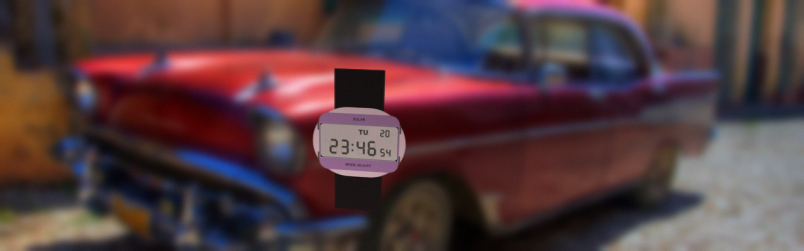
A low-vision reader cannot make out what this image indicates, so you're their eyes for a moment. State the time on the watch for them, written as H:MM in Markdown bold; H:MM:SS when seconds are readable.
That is **23:46:54**
